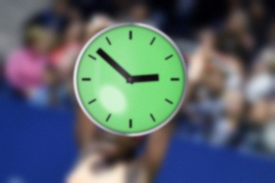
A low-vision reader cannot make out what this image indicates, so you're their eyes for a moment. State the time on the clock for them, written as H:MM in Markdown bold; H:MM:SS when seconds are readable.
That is **2:52**
